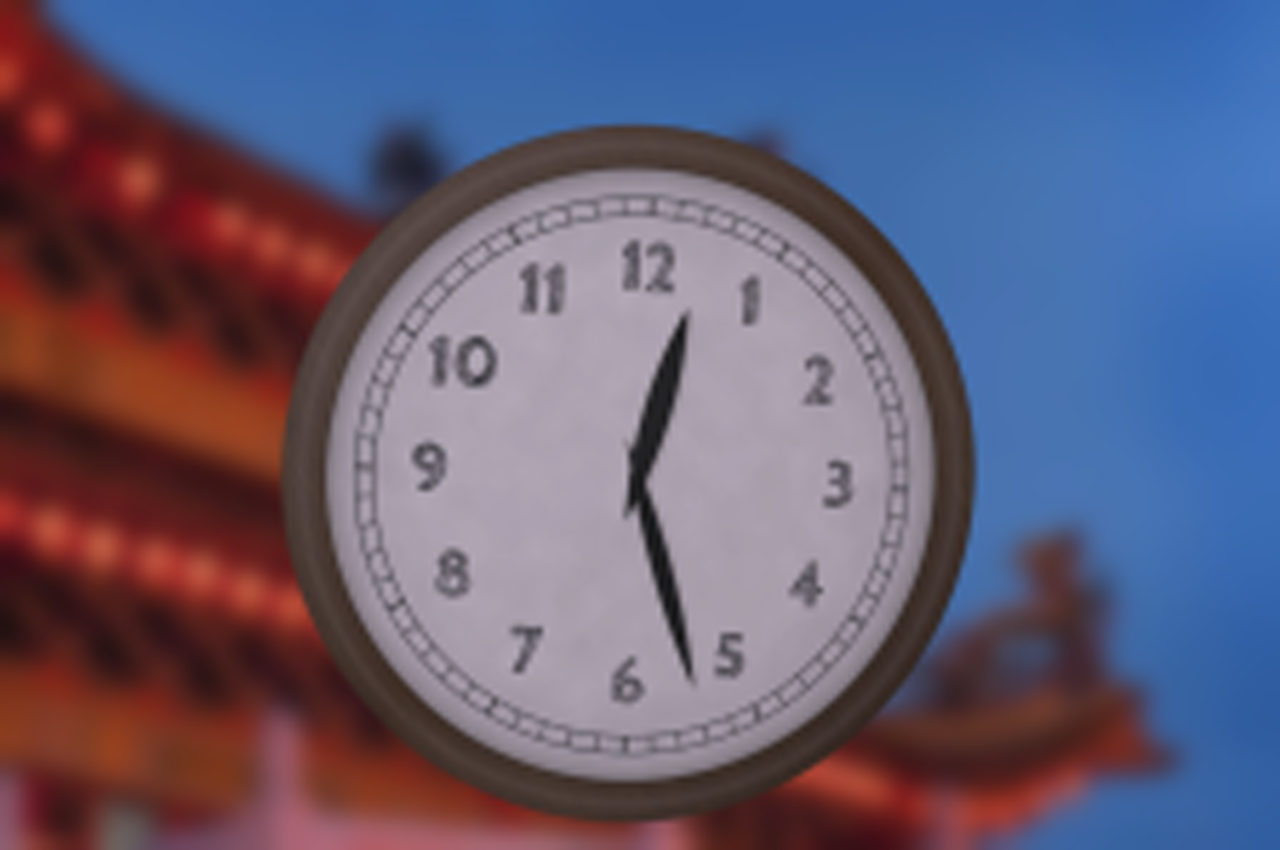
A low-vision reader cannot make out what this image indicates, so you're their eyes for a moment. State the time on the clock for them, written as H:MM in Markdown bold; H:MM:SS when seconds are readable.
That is **12:27**
